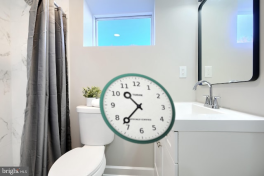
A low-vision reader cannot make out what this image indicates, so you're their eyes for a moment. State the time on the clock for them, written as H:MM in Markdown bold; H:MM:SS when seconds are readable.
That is **10:37**
